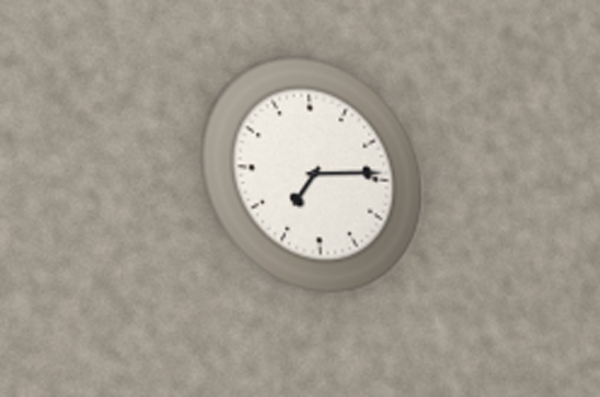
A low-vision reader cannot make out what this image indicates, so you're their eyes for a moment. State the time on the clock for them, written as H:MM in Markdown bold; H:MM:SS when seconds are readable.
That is **7:14**
